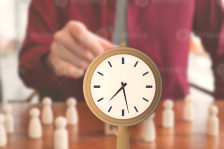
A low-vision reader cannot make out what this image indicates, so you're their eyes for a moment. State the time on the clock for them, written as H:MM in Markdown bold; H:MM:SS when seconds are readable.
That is **7:28**
